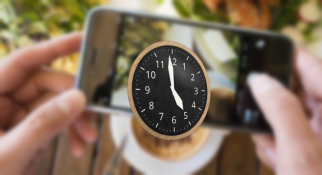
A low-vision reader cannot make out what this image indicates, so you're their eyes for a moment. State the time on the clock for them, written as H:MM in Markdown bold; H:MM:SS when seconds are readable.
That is **4:59**
